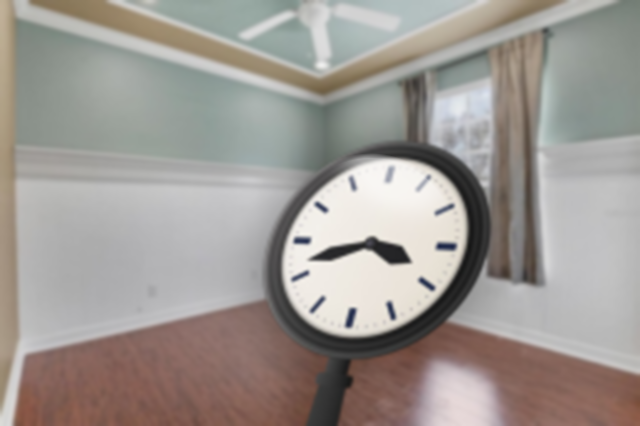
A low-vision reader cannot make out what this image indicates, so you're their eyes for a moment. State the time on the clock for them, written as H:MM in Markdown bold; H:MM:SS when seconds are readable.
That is **3:42**
